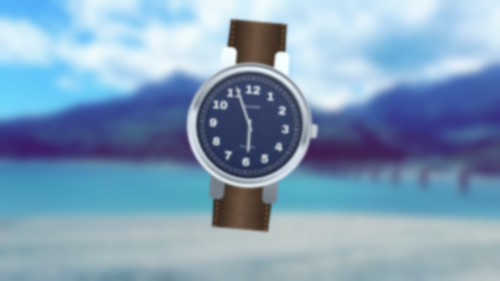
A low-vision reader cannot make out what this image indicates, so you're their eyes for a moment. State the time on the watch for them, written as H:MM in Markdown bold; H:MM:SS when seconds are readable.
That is **5:56**
